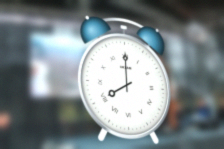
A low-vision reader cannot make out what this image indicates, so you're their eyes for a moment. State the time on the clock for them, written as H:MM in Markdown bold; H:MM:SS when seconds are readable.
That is **8:00**
